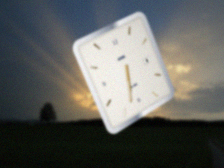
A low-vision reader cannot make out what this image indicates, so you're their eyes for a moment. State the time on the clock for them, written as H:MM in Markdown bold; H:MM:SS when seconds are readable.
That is **6:33**
